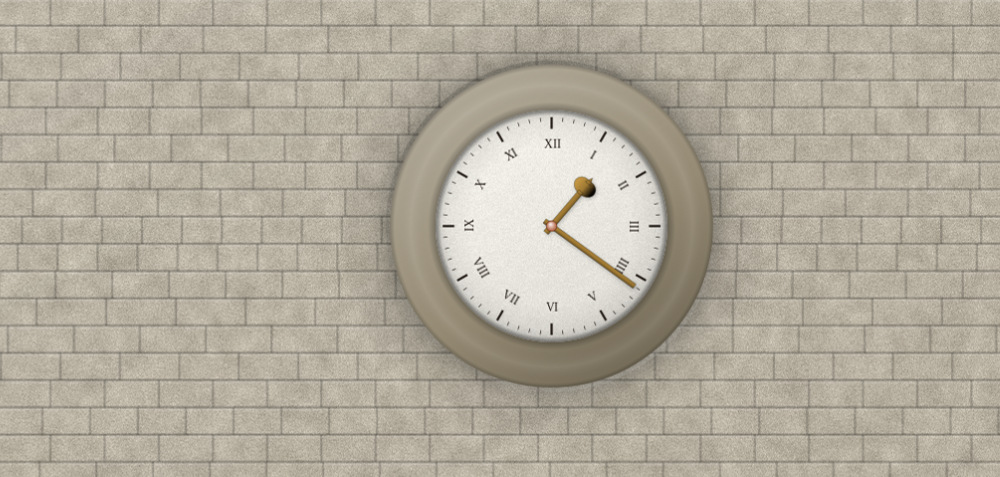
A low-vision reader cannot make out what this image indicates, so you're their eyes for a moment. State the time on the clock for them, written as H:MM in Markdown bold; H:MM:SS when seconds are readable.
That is **1:21**
